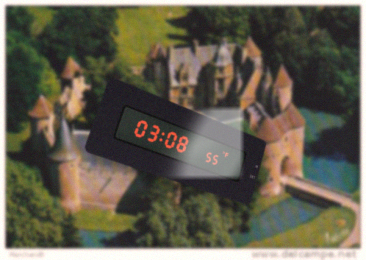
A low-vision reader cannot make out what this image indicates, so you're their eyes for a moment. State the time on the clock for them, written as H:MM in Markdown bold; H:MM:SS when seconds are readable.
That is **3:08**
